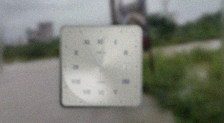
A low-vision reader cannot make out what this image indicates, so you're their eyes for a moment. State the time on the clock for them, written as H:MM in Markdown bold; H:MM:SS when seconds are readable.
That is **11:01**
